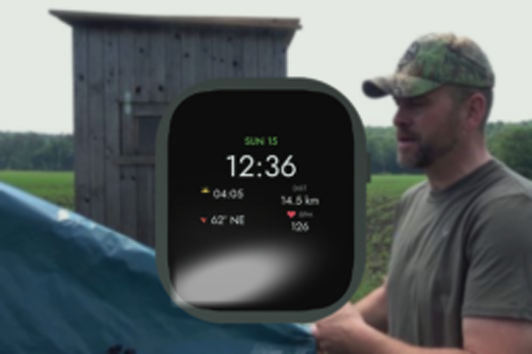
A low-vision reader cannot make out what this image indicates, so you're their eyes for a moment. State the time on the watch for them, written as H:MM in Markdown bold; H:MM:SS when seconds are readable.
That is **12:36**
